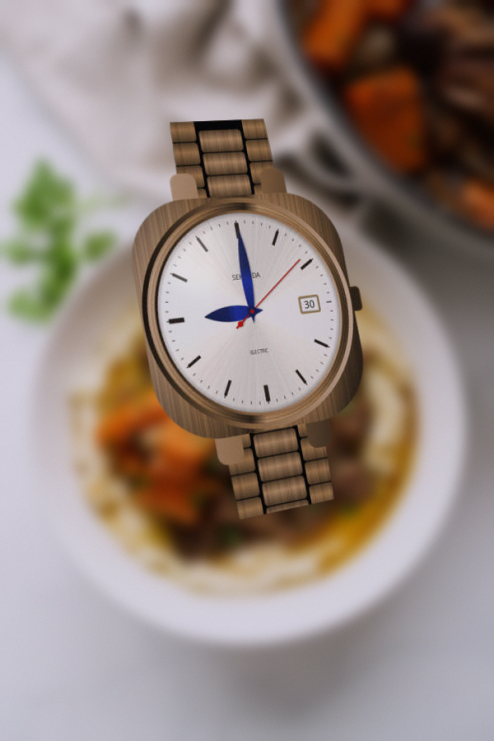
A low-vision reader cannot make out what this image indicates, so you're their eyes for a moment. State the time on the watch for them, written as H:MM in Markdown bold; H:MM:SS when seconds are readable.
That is **9:00:09**
